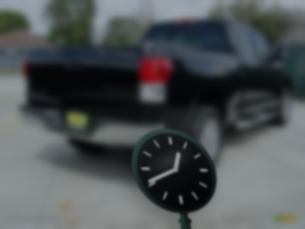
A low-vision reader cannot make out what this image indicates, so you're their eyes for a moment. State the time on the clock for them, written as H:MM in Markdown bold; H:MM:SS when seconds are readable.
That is **12:41**
